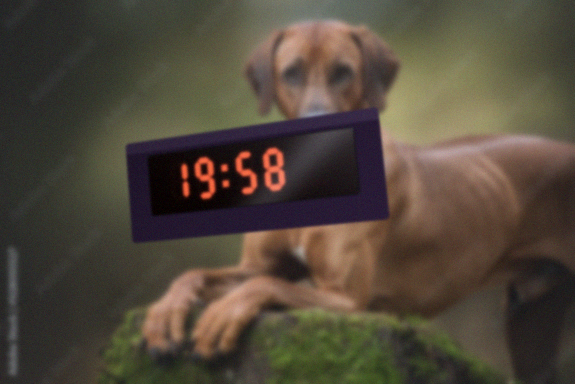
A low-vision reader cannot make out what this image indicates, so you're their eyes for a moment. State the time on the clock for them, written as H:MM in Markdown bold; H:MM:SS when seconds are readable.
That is **19:58**
